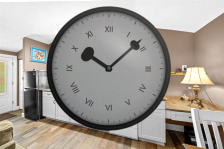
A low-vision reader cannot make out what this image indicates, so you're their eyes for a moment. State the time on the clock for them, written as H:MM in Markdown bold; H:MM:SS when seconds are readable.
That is **10:08**
